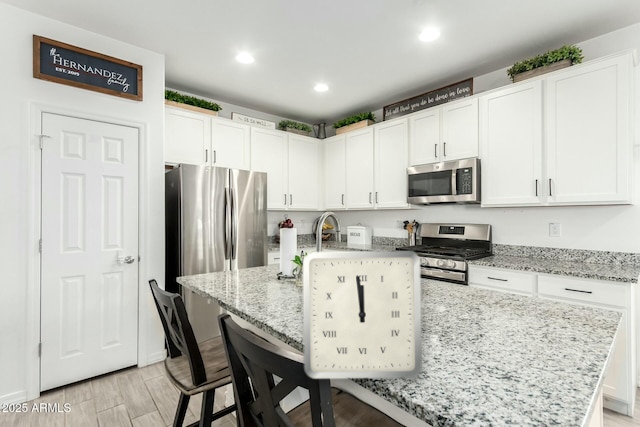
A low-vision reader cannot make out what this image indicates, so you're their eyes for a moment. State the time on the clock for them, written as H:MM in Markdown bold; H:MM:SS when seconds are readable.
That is **11:59**
